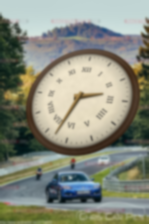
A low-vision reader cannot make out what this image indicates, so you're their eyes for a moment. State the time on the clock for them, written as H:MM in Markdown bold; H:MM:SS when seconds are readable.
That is **2:33**
